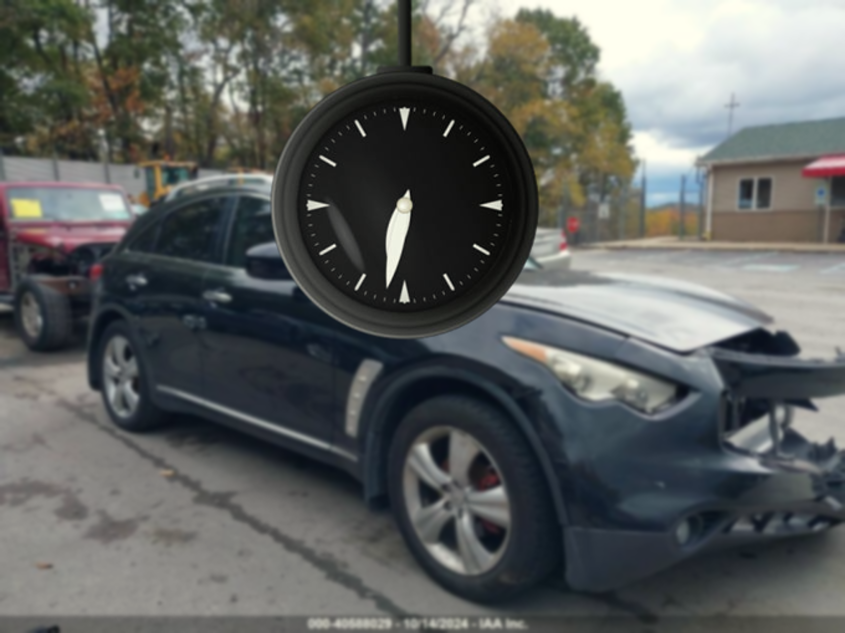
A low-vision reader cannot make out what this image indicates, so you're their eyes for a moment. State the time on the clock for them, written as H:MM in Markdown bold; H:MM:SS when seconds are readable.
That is **6:32**
